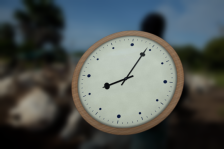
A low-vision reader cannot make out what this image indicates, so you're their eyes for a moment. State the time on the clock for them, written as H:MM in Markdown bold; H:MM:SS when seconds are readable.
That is **8:04**
